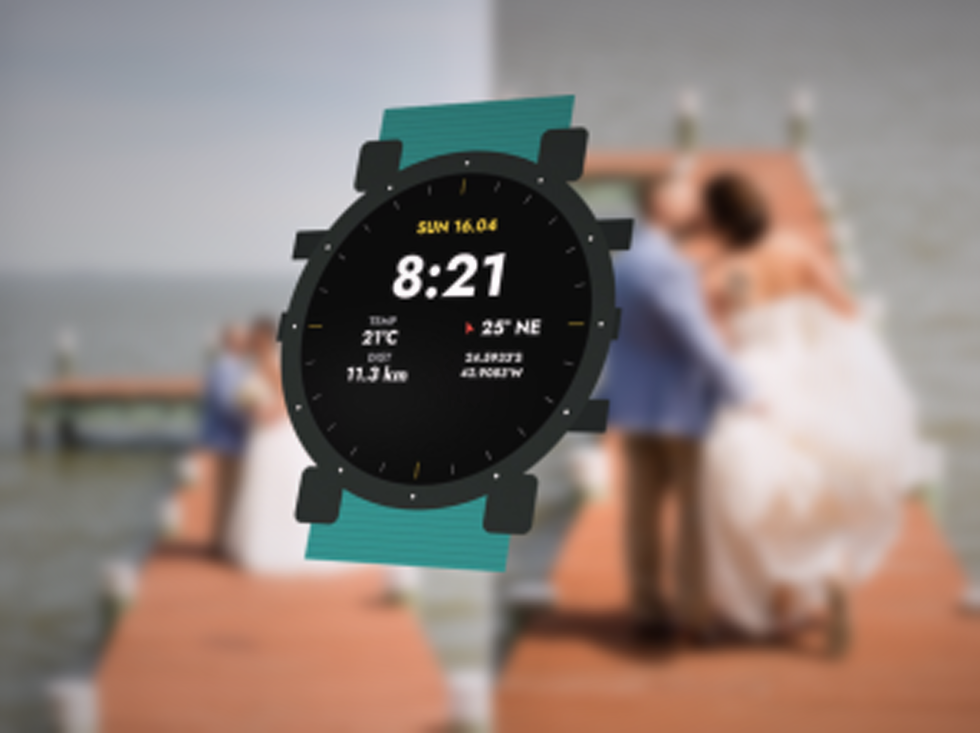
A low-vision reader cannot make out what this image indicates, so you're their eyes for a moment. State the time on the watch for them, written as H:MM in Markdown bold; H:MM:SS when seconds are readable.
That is **8:21**
